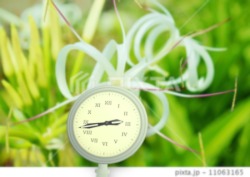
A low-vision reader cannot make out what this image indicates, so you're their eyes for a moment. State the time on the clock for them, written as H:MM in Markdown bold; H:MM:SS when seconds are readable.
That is **2:43**
